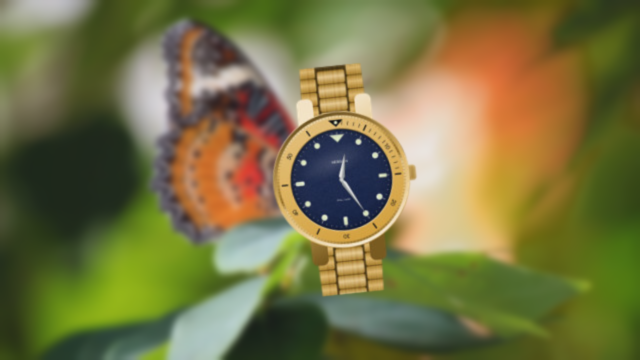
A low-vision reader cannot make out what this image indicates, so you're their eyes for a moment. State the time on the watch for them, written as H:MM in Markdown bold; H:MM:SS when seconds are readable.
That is **12:25**
